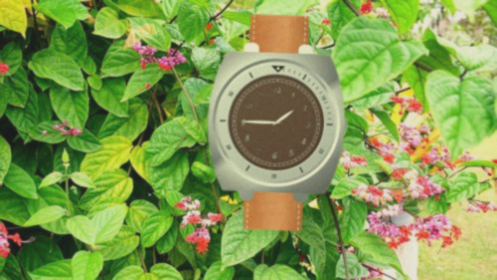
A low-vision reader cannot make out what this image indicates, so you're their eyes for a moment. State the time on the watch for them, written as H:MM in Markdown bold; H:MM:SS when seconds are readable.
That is **1:45**
